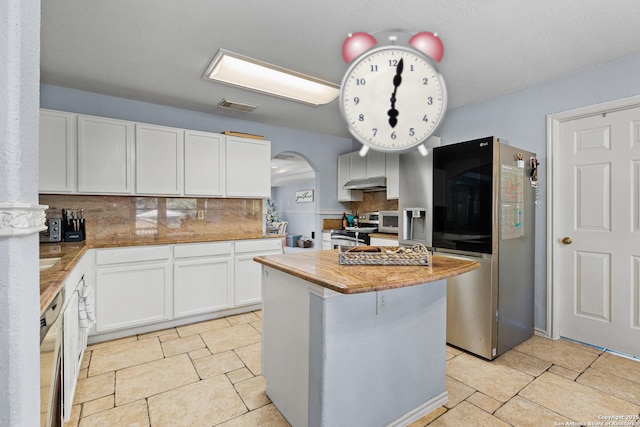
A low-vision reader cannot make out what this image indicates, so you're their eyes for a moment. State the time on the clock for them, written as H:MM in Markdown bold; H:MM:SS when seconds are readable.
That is **6:02**
